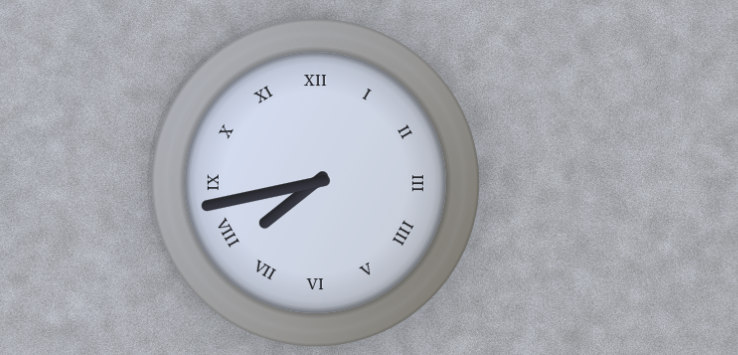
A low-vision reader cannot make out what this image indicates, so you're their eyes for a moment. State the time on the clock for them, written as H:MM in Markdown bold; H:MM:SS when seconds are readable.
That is **7:43**
